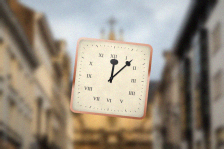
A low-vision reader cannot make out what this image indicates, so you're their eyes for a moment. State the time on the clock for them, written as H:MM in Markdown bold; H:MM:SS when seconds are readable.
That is **12:07**
